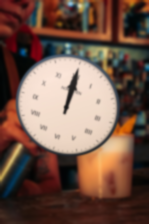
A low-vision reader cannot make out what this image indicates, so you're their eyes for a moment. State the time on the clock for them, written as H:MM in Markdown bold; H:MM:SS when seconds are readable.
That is **12:00**
